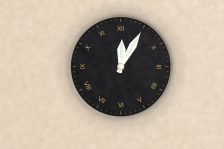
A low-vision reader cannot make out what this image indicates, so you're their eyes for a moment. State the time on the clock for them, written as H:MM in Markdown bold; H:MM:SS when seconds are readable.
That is **12:05**
